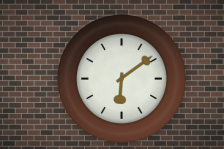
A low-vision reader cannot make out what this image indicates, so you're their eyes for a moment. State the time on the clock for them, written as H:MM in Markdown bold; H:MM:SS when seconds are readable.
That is **6:09**
